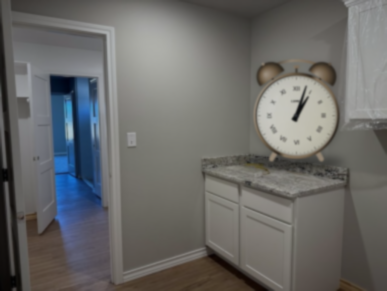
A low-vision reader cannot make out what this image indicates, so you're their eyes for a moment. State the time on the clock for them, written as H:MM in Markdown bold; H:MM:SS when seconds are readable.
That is **1:03**
